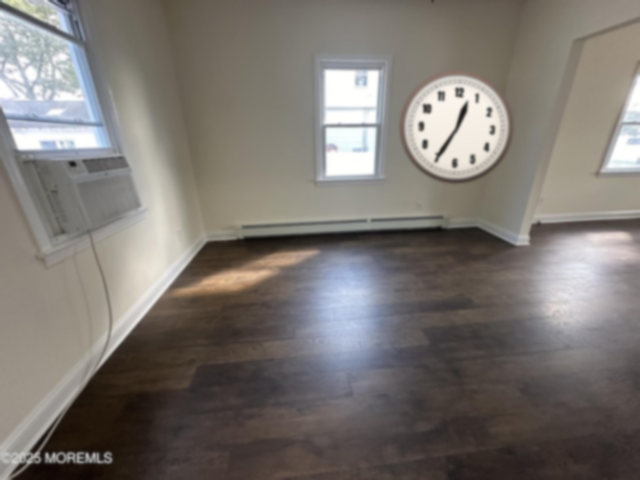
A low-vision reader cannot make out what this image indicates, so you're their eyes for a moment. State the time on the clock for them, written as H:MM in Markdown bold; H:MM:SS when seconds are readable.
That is **12:35**
